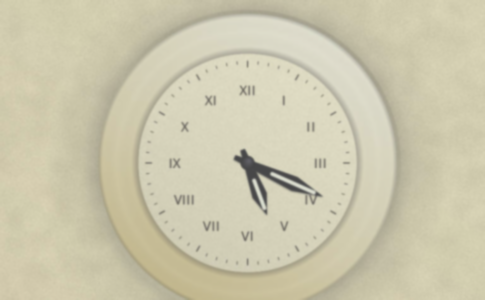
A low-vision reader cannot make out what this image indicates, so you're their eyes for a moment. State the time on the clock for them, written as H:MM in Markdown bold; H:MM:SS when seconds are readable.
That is **5:19**
